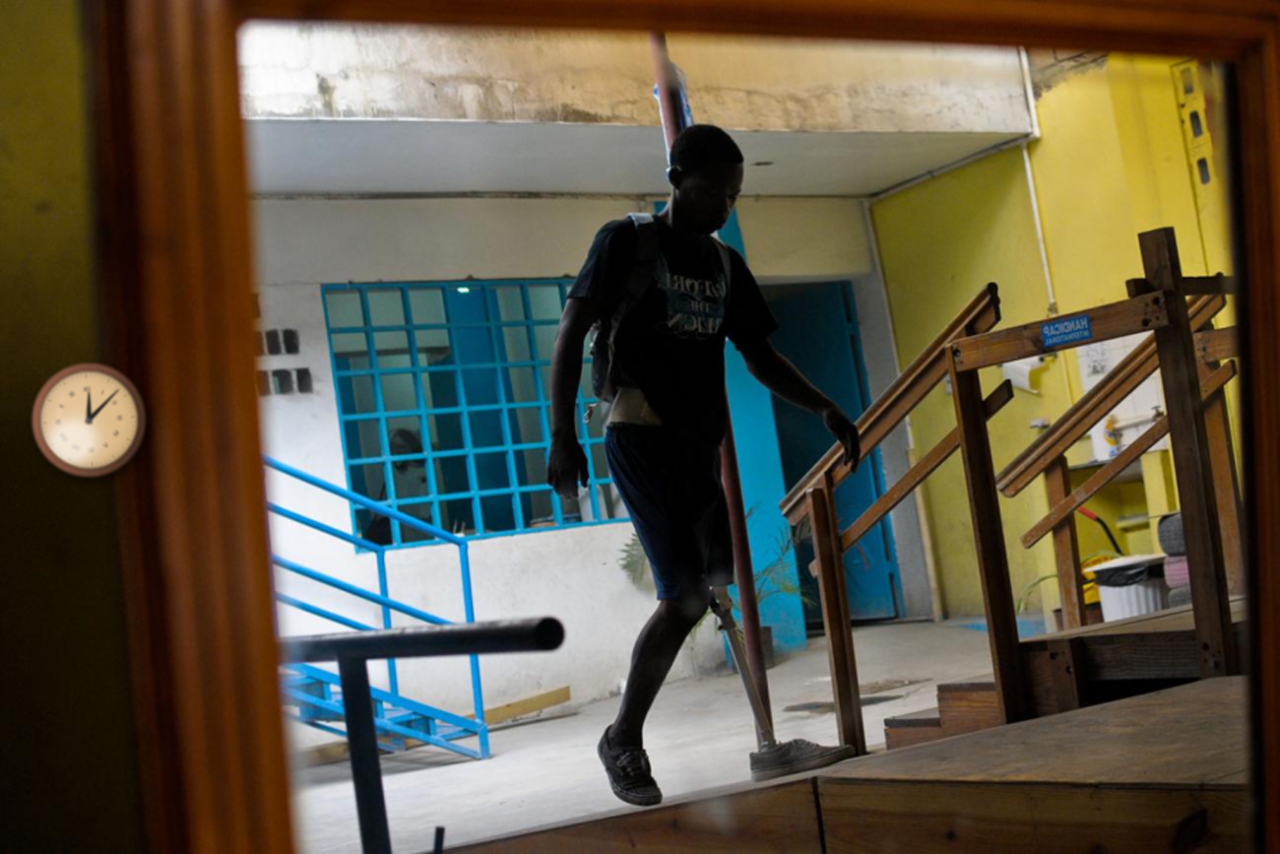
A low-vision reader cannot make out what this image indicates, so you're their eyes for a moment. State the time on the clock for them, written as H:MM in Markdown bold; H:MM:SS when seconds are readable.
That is **12:08**
